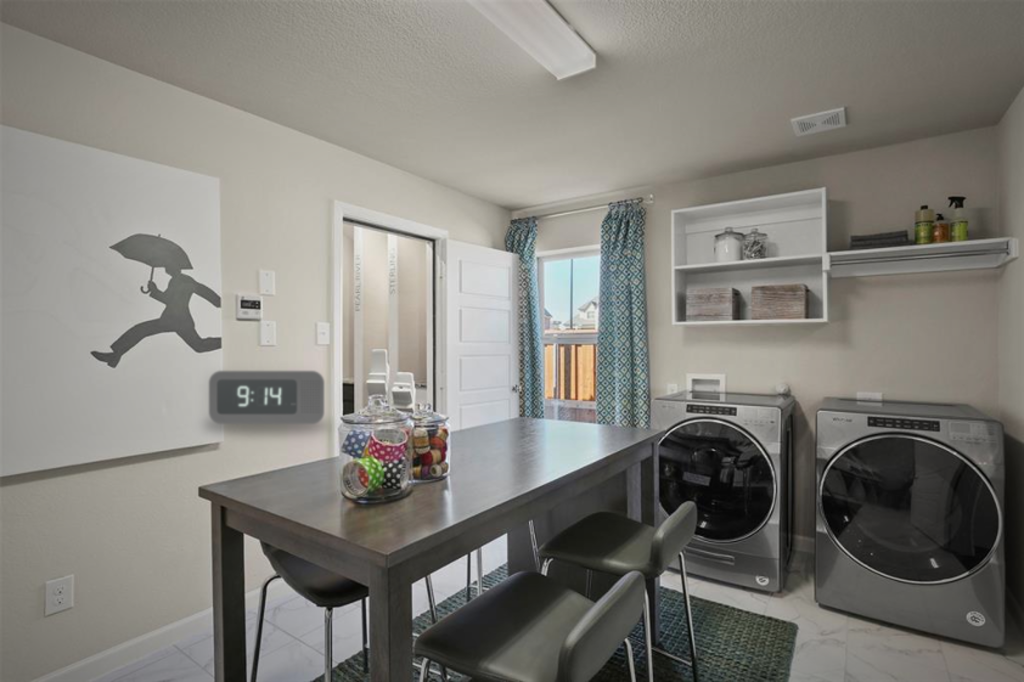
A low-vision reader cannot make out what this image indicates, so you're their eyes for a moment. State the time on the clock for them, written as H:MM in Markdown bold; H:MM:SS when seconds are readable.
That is **9:14**
